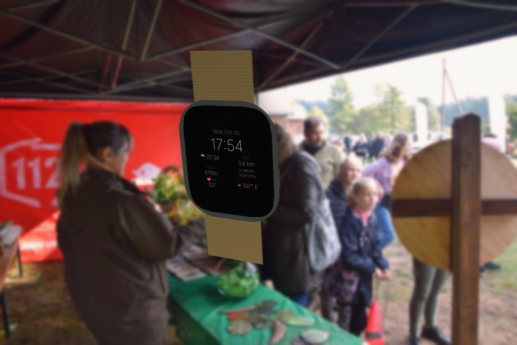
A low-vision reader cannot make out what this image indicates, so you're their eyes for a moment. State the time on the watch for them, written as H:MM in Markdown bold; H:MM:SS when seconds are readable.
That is **17:54**
